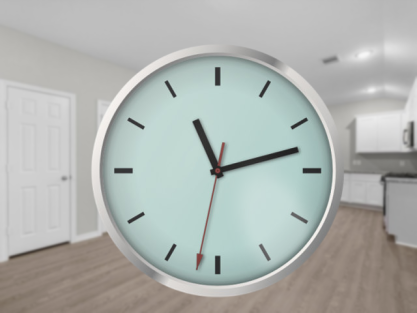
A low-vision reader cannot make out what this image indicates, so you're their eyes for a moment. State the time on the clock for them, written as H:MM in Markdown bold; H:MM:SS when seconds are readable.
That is **11:12:32**
